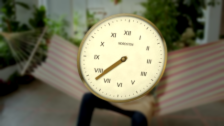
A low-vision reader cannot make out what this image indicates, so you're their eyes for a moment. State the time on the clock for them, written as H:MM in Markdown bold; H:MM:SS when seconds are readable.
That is **7:38**
